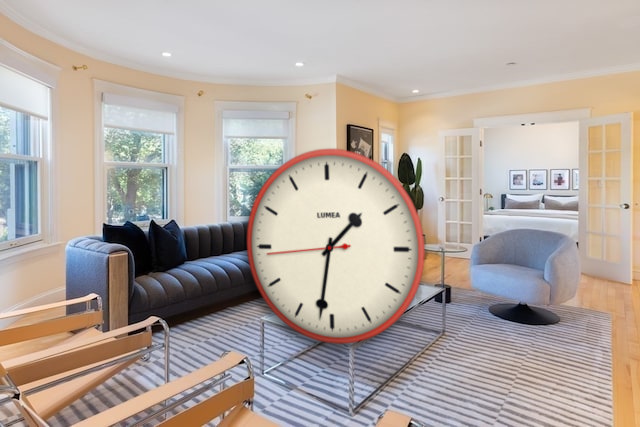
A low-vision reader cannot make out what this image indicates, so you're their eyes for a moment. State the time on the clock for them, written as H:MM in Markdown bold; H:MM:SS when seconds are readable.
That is **1:31:44**
